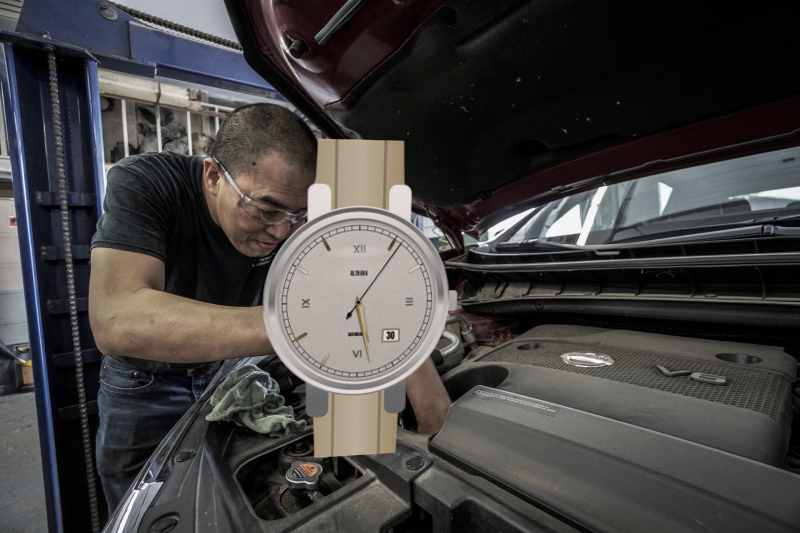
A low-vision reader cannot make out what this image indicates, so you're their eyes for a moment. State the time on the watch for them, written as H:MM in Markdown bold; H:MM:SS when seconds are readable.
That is **5:28:06**
